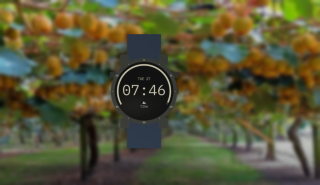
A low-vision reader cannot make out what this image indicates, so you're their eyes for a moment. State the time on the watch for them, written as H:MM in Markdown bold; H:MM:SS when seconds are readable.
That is **7:46**
